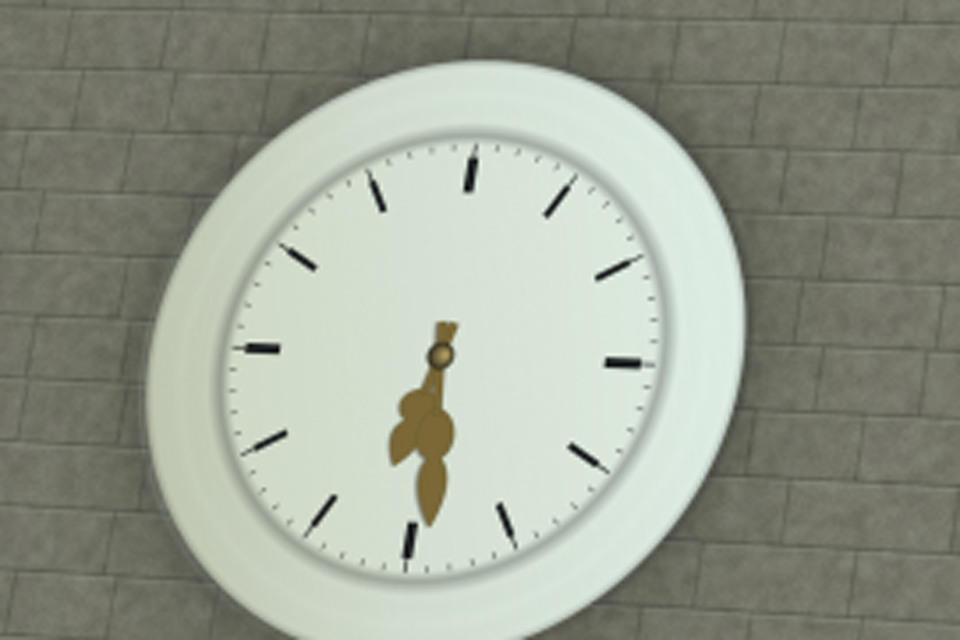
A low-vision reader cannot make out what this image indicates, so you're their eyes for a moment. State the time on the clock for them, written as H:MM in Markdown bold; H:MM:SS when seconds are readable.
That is **6:29**
